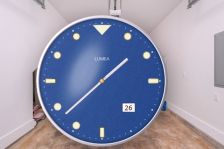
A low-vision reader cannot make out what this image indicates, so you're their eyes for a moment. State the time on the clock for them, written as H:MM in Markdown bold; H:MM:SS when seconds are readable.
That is **1:38**
